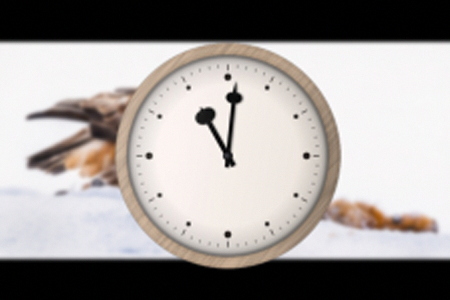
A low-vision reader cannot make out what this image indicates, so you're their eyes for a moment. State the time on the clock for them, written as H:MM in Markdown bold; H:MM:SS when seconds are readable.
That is **11:01**
